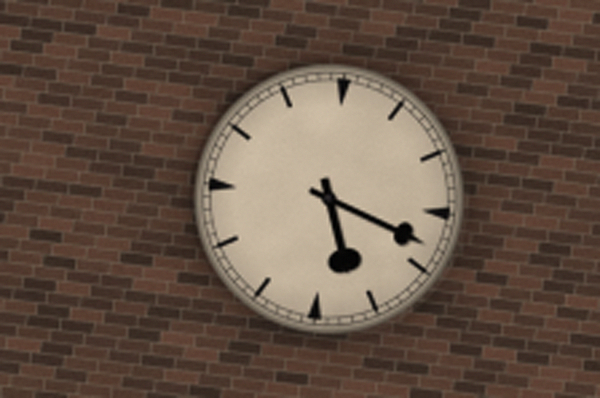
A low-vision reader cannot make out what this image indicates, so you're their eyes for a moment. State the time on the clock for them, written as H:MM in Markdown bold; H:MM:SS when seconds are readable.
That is **5:18**
